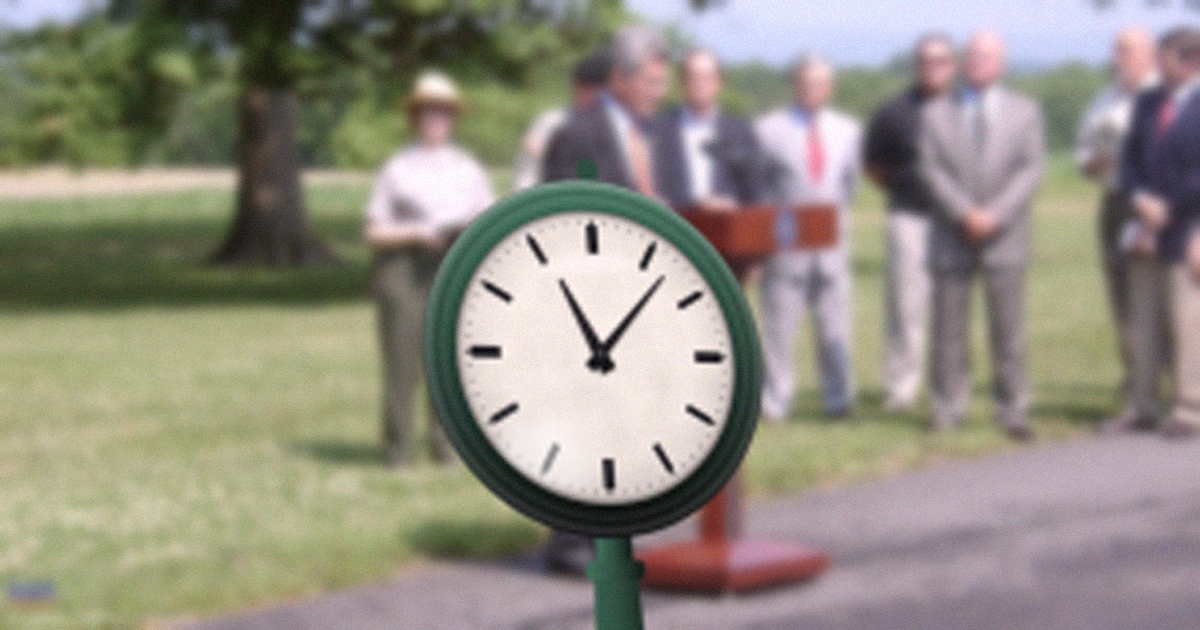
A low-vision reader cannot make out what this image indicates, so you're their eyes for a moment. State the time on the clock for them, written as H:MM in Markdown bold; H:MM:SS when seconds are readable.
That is **11:07**
